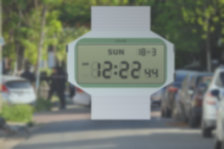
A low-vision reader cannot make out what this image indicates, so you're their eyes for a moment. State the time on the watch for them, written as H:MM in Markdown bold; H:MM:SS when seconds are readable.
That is **12:22:44**
